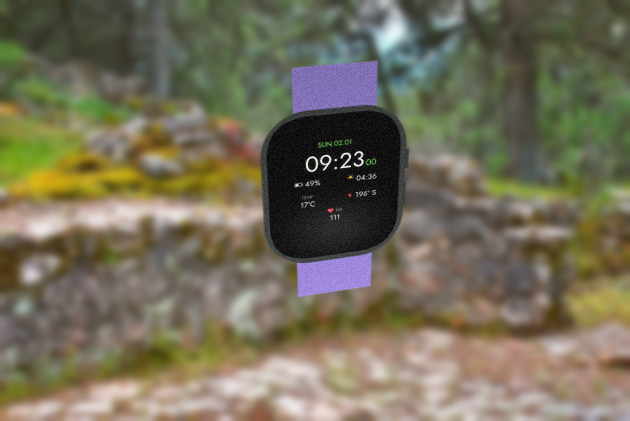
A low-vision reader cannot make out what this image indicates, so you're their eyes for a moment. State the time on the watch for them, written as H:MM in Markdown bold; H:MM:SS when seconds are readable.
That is **9:23:00**
